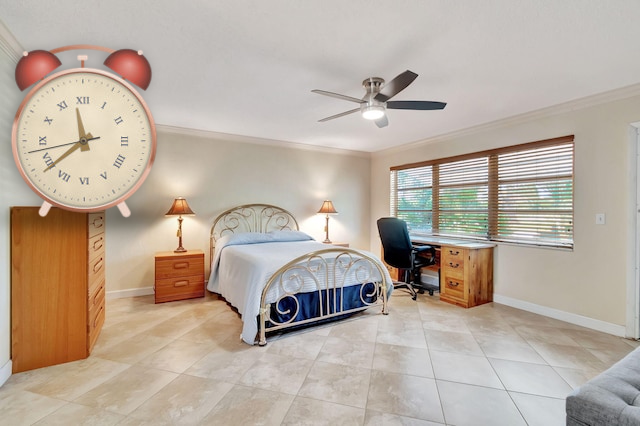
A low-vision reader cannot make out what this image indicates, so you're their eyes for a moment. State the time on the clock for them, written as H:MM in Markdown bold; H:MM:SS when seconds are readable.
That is **11:38:43**
